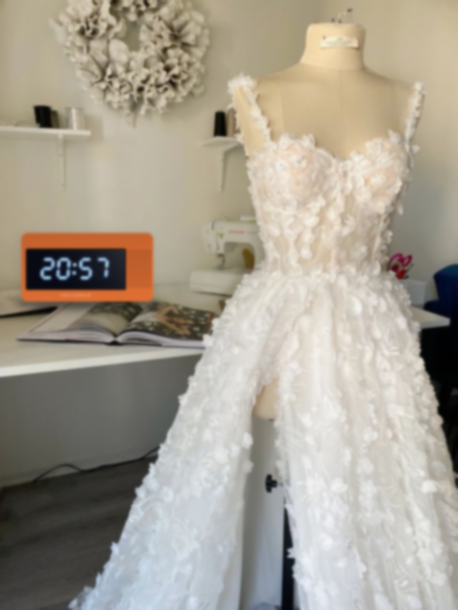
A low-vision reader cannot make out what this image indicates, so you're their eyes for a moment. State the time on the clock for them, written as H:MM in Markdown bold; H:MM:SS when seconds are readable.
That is **20:57**
